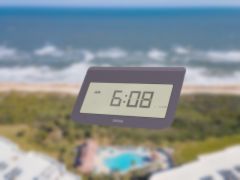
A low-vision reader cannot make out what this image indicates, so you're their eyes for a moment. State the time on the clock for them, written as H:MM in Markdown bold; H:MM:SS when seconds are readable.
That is **6:08**
